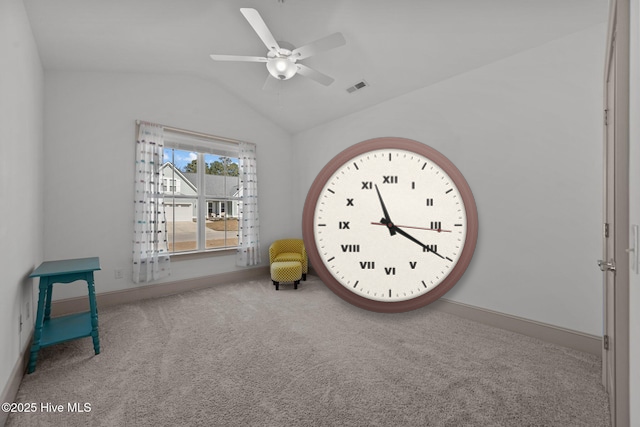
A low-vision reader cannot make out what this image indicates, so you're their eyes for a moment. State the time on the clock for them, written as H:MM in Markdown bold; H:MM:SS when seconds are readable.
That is **11:20:16**
